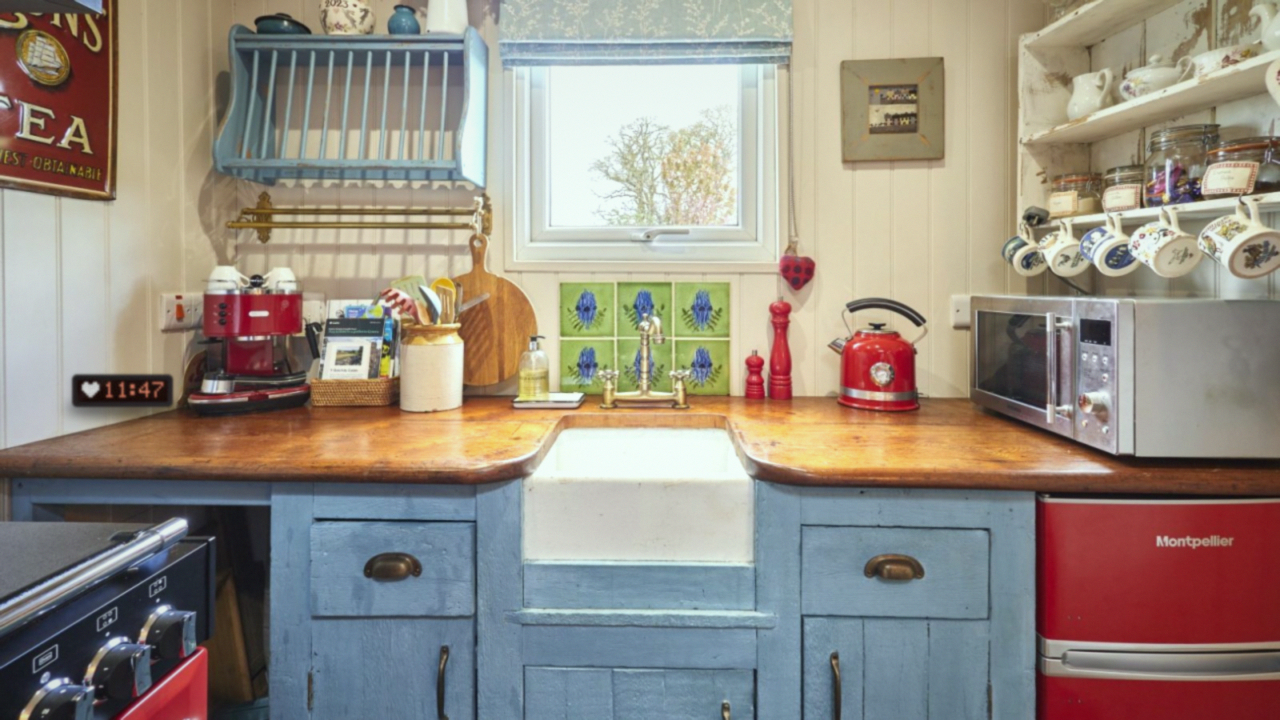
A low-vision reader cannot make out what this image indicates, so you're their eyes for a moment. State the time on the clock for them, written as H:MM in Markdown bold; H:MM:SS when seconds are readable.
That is **11:47**
